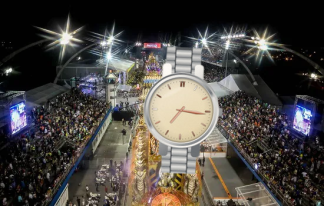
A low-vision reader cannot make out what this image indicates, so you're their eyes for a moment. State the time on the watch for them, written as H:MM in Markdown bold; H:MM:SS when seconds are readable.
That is **7:16**
